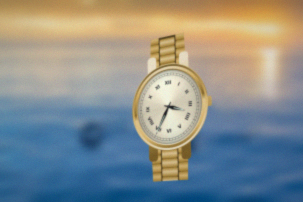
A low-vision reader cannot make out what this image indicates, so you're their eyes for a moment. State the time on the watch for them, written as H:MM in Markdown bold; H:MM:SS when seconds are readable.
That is **3:35**
